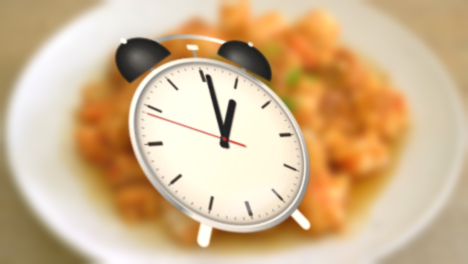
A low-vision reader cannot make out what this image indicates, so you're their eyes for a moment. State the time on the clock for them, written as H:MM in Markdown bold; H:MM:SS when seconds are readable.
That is **1:00:49**
